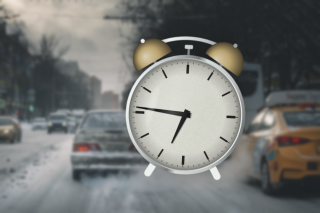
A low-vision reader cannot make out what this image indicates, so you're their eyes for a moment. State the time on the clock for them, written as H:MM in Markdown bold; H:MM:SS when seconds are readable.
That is **6:46**
